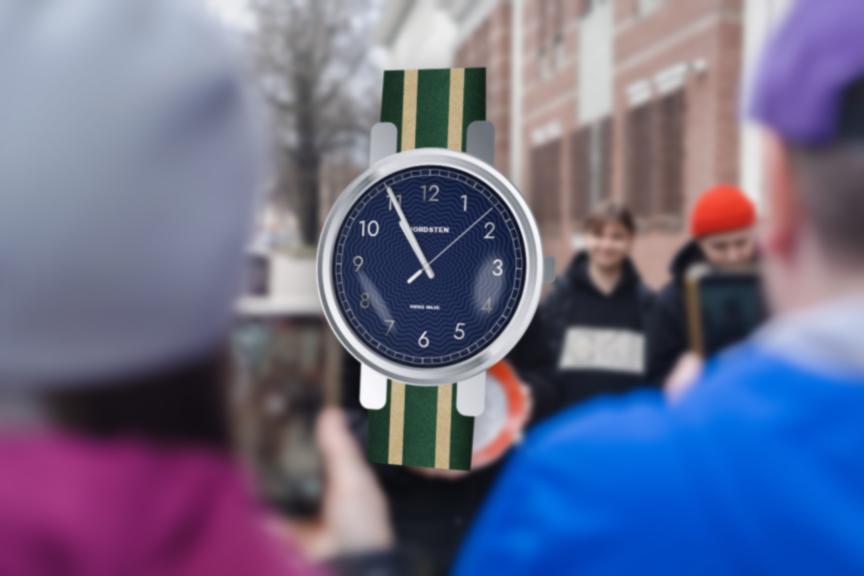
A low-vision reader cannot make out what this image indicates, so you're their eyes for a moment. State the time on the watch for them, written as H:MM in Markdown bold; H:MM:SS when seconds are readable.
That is **10:55:08**
